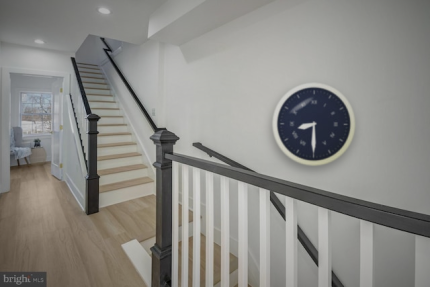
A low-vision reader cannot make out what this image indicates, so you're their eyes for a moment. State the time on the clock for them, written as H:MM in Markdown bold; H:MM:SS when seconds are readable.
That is **8:30**
